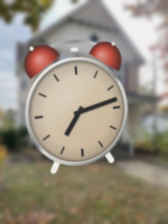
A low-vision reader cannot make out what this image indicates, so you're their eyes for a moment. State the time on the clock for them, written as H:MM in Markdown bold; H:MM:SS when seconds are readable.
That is **7:13**
